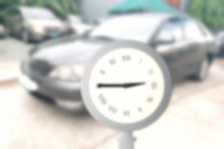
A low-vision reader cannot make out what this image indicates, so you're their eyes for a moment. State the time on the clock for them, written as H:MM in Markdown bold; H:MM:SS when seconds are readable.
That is **2:45**
